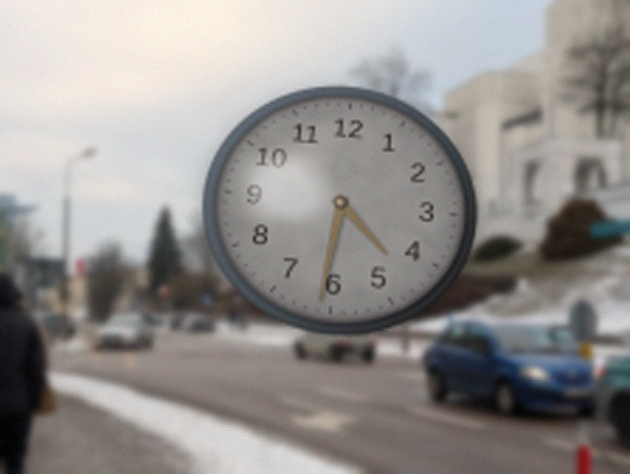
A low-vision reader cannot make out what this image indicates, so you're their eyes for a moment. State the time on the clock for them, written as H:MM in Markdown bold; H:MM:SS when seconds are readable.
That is **4:31**
